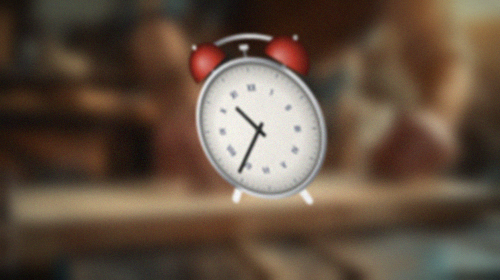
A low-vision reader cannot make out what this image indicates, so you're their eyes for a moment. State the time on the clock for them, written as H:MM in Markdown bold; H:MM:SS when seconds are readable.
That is **10:36**
